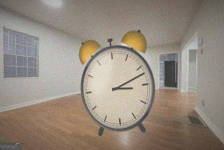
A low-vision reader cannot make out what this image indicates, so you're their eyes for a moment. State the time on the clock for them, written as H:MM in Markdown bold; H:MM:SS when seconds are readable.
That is **3:12**
